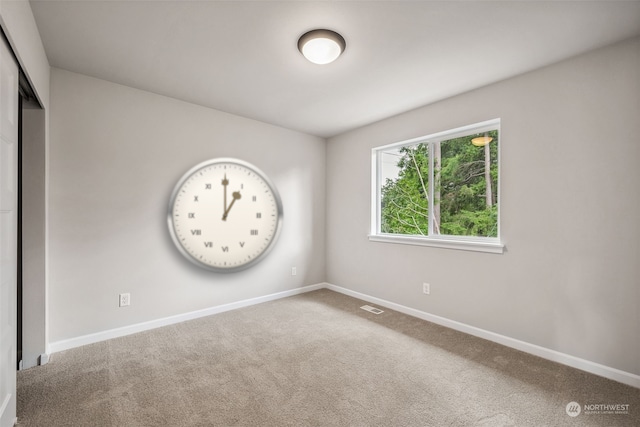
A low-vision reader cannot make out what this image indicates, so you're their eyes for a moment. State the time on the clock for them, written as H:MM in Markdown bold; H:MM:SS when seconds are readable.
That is **1:00**
